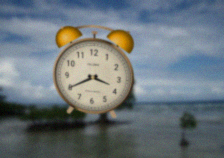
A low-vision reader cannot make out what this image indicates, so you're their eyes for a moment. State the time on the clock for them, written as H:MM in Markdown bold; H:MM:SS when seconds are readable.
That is **3:40**
